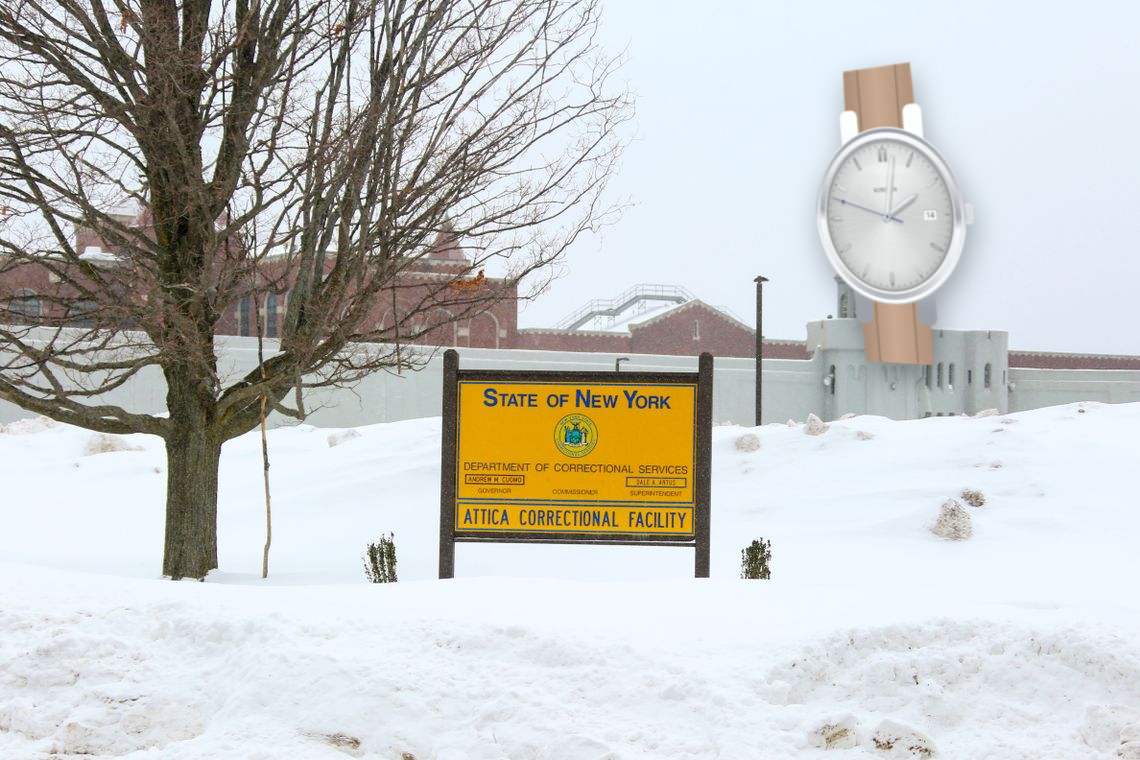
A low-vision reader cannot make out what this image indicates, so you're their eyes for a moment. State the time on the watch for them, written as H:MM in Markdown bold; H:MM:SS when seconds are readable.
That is **2:01:48**
